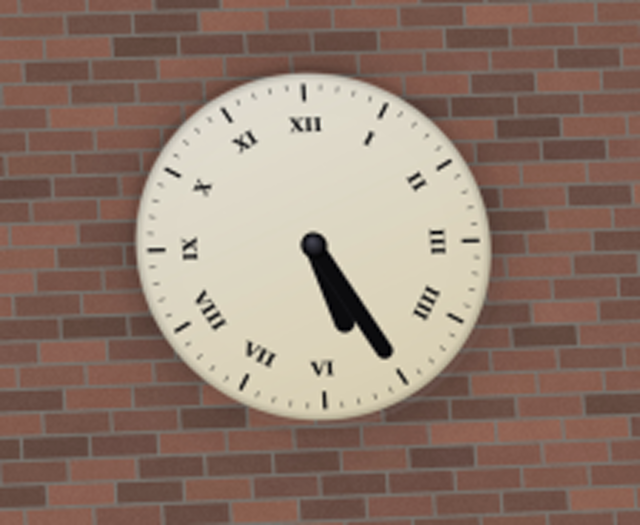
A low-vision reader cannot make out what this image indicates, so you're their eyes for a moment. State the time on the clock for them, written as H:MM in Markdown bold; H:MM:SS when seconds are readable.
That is **5:25**
